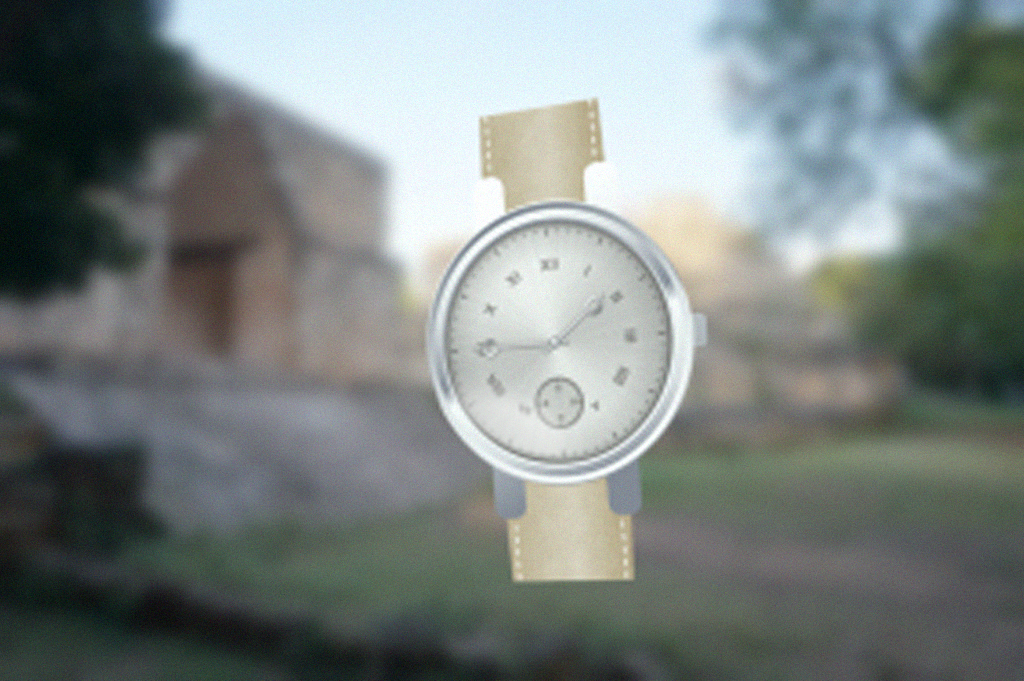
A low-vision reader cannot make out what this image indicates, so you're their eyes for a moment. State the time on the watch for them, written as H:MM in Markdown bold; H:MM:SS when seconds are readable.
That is **1:45**
